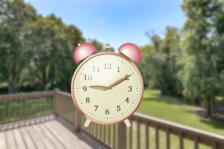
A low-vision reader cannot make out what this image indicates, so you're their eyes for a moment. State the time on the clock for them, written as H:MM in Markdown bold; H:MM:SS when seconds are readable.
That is **9:10**
